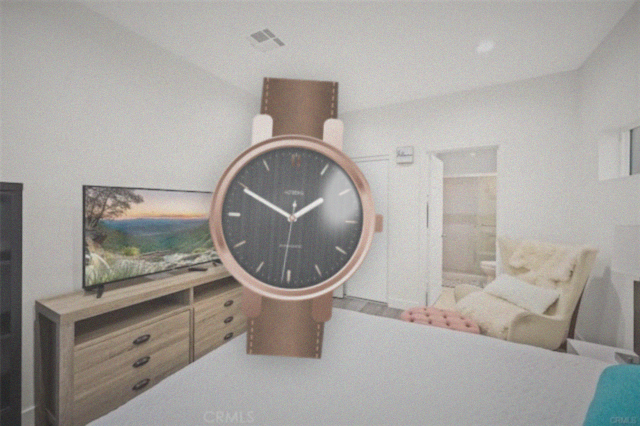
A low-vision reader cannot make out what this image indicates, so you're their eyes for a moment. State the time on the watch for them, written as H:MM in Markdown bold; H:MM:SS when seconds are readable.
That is **1:49:31**
